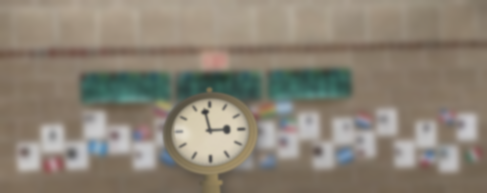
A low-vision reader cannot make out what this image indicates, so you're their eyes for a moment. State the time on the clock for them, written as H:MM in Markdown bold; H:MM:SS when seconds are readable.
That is **2:58**
